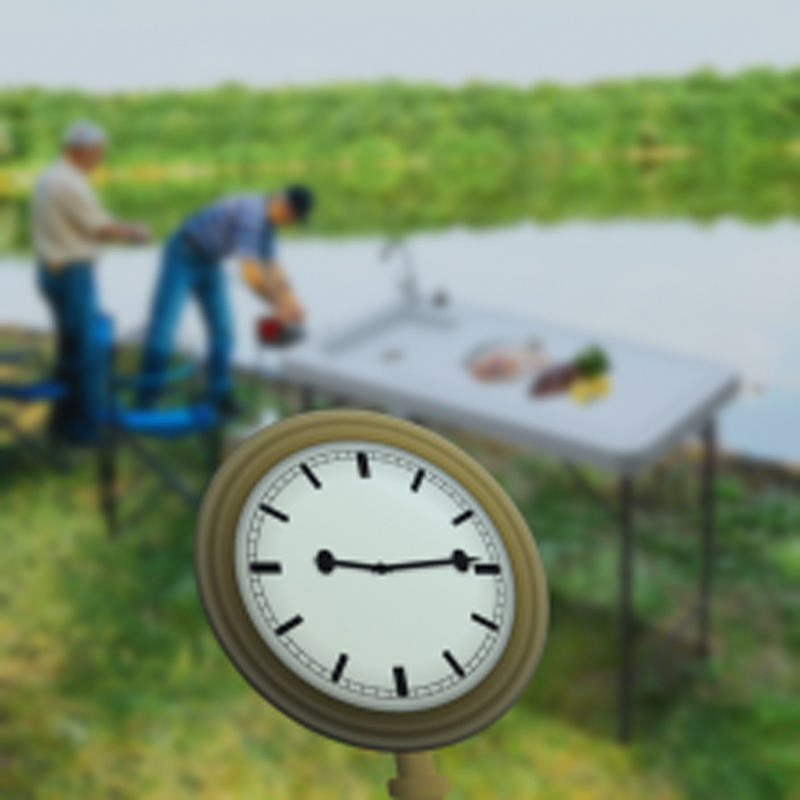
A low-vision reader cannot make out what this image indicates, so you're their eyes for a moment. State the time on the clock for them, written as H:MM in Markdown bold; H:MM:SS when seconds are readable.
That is **9:14**
